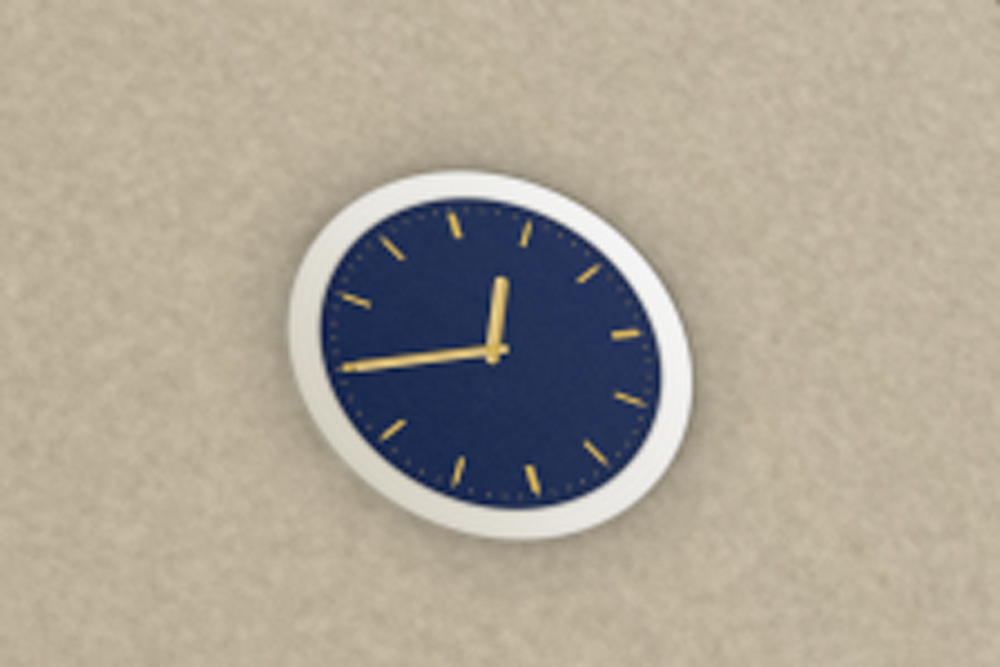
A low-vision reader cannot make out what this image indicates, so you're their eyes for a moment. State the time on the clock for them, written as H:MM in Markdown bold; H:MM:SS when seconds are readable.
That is **12:45**
